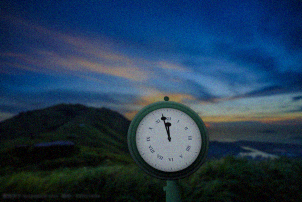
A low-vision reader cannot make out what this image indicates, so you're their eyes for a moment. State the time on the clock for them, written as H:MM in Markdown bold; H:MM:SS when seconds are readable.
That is **11:58**
